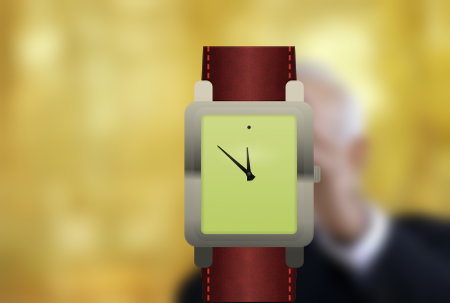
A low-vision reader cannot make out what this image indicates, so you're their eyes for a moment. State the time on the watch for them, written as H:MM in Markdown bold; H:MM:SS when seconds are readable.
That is **11:52**
